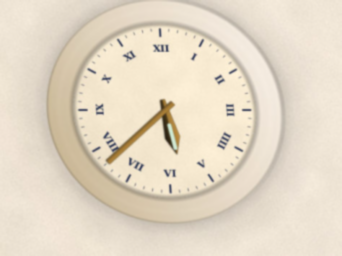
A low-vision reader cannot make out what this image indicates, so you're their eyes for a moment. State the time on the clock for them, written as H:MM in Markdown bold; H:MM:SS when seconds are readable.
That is **5:38**
